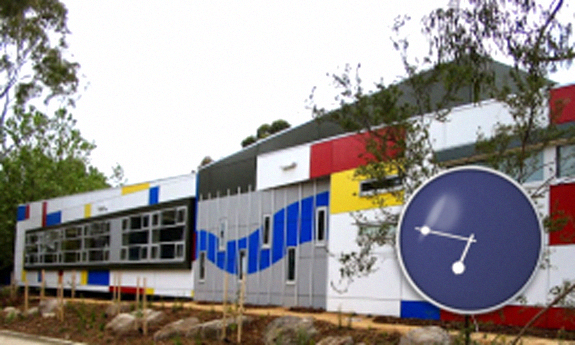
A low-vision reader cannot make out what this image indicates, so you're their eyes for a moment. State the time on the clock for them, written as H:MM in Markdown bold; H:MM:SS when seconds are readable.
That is **6:47**
